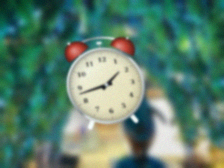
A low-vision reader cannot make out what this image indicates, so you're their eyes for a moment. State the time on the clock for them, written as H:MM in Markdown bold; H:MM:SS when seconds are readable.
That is **1:43**
